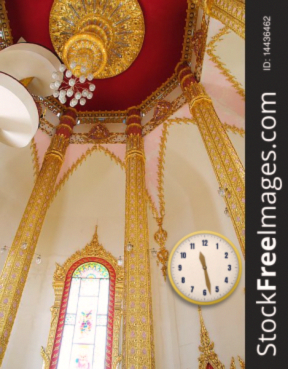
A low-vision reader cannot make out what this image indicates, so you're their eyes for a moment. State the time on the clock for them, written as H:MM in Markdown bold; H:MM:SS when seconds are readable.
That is **11:28**
